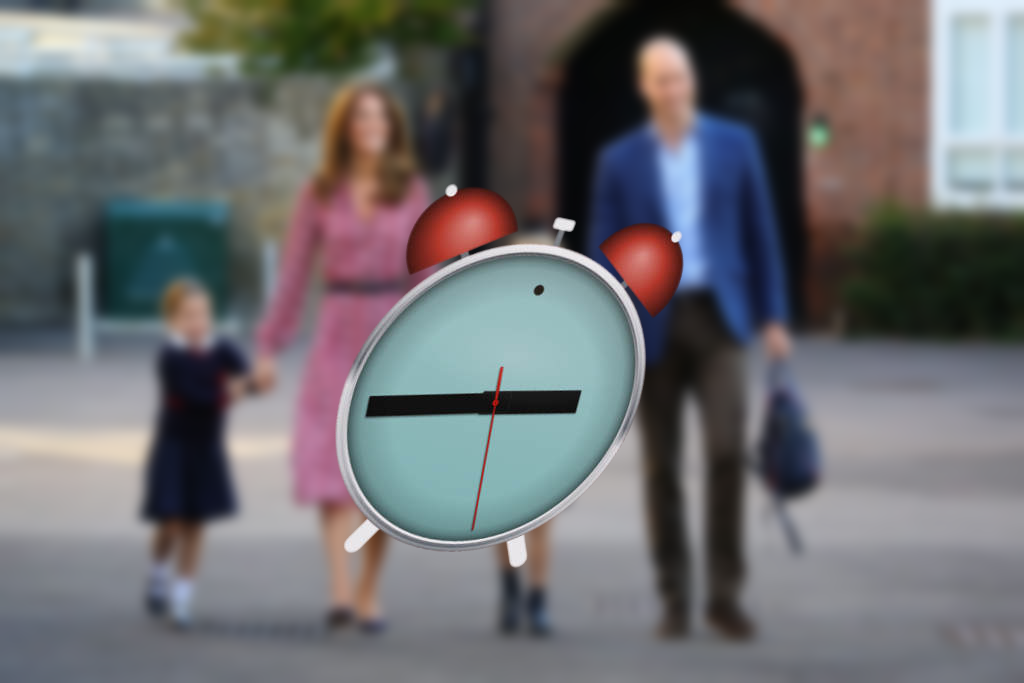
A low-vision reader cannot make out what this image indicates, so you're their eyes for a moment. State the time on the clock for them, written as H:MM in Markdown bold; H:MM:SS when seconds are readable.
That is **2:43:28**
